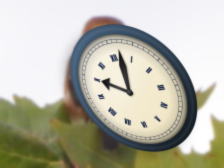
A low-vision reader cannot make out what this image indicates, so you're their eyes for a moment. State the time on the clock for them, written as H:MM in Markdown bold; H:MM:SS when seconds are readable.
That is **10:02**
